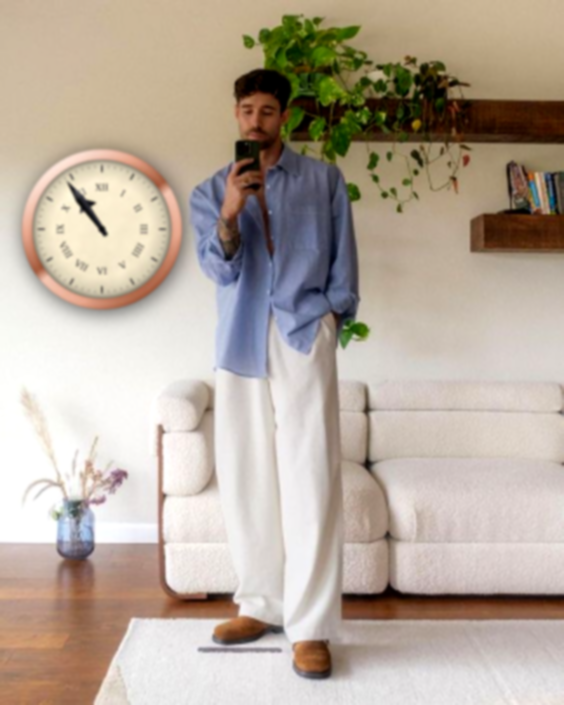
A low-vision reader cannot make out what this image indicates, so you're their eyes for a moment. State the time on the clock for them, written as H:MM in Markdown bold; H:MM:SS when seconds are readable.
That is **10:54**
